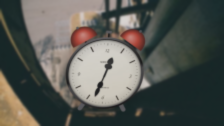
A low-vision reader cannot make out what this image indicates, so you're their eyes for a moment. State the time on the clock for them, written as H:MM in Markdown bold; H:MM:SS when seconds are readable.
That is **12:33**
